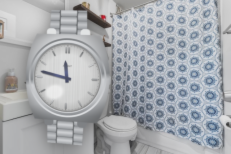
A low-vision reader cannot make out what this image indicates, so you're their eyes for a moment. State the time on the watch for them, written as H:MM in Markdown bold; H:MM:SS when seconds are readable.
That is **11:47**
